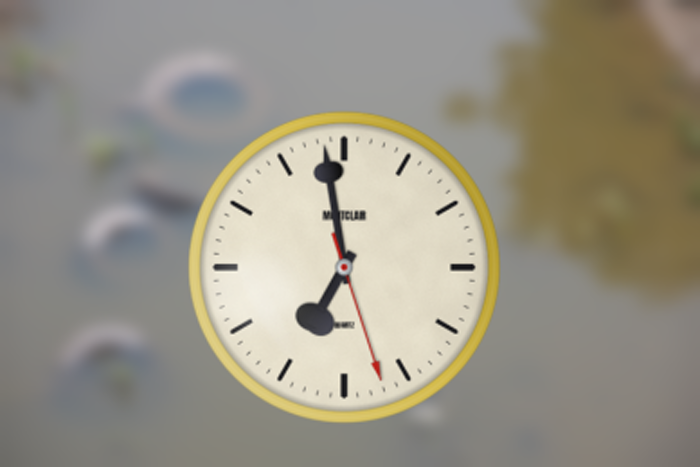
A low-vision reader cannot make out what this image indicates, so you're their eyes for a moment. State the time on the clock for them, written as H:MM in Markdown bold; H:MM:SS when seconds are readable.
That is **6:58:27**
